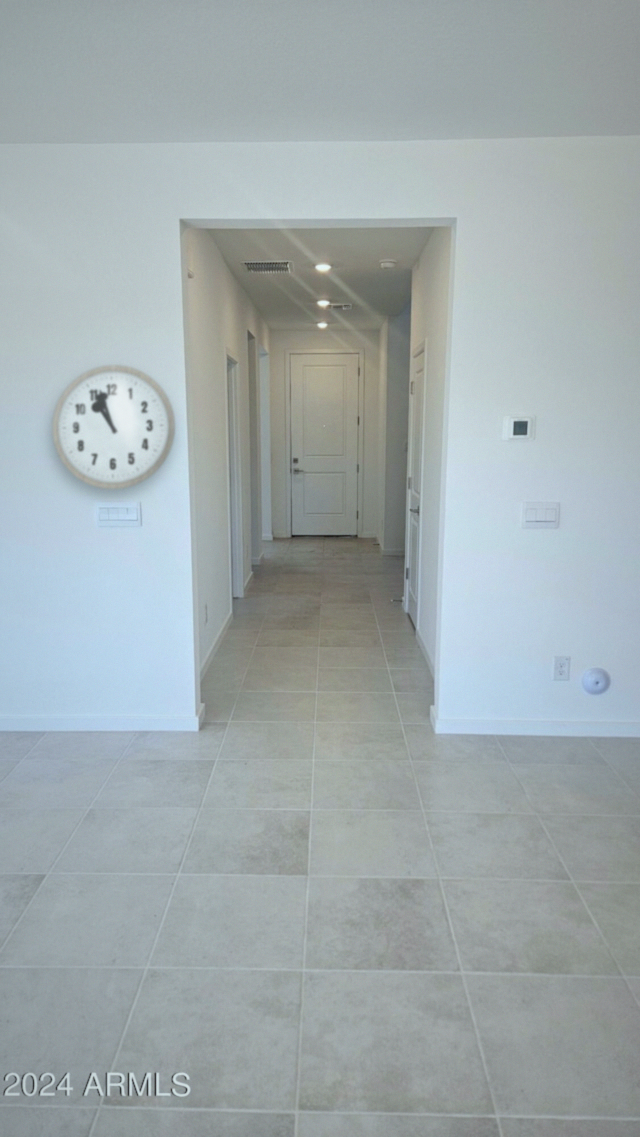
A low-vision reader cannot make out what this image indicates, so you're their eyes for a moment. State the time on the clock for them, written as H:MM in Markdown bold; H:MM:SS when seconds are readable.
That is **10:57**
